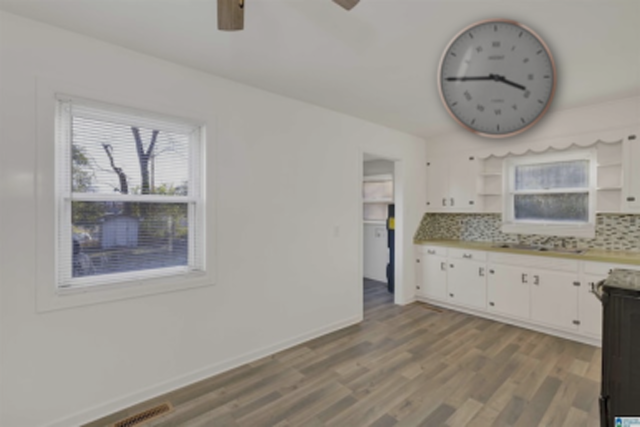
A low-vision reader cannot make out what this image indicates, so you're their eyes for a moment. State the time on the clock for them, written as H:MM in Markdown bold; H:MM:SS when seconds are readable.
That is **3:45**
